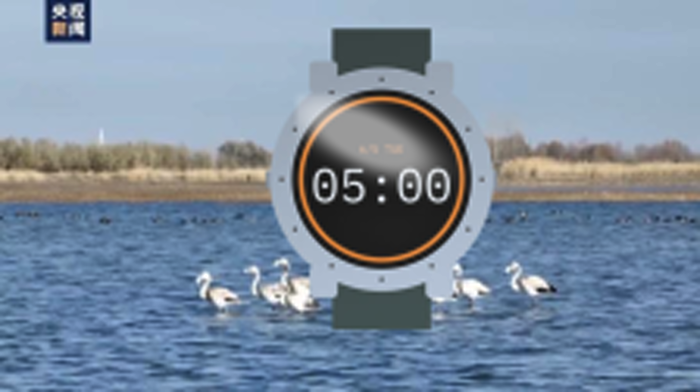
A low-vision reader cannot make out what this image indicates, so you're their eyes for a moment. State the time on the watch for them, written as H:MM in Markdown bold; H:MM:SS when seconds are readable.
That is **5:00**
